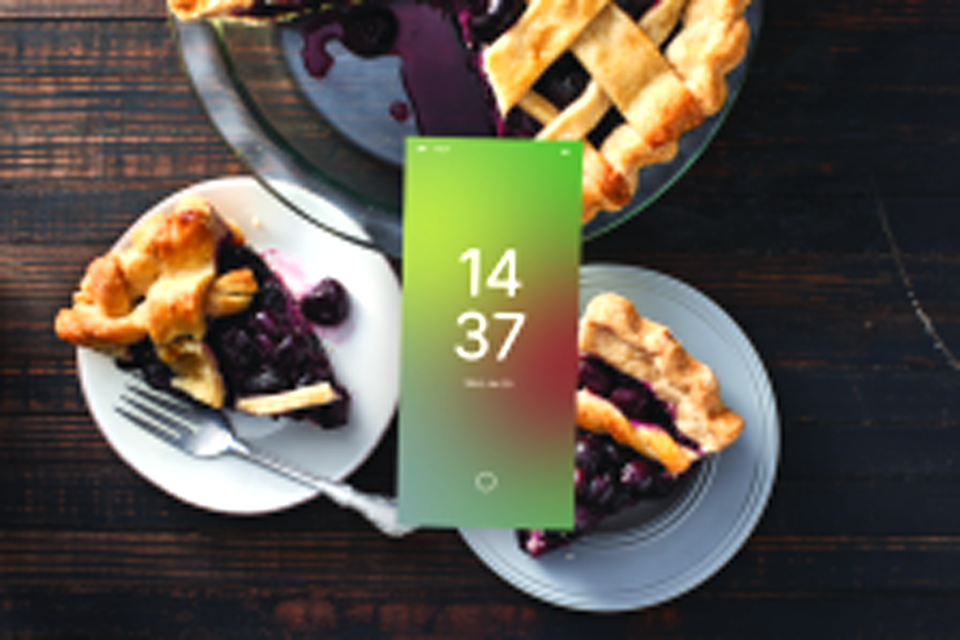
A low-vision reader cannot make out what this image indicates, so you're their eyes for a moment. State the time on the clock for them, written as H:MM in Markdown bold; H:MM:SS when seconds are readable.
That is **14:37**
